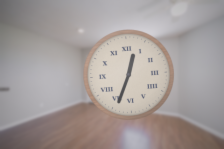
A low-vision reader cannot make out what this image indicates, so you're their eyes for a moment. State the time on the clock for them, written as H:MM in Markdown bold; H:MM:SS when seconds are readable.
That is **12:34**
